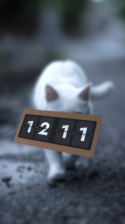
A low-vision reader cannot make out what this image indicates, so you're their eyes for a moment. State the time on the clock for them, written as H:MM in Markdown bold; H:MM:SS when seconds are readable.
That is **12:11**
